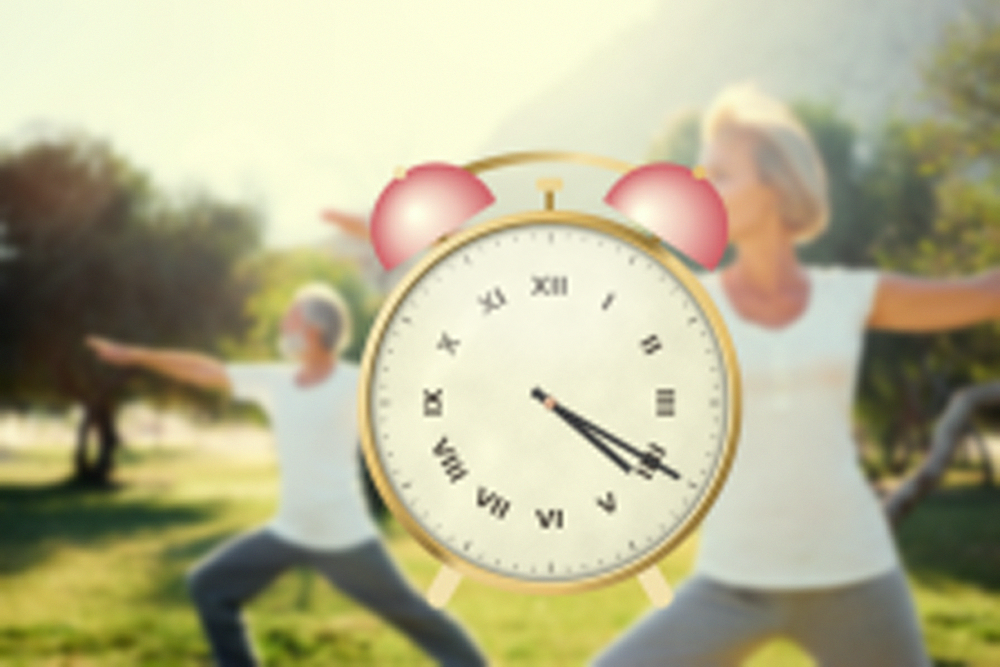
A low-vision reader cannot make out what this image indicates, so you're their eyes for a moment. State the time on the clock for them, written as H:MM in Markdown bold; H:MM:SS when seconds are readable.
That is **4:20**
